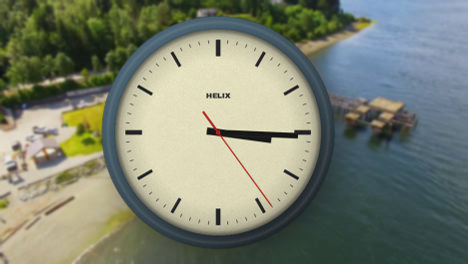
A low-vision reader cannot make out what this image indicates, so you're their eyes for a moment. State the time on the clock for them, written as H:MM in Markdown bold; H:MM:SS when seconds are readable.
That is **3:15:24**
